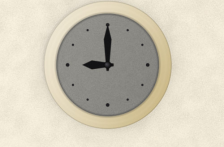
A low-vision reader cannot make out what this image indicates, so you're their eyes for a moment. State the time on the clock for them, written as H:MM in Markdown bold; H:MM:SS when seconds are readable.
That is **9:00**
